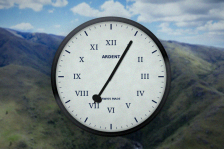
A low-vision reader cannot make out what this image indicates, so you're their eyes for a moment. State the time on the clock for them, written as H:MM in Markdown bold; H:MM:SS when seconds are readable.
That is **7:05**
